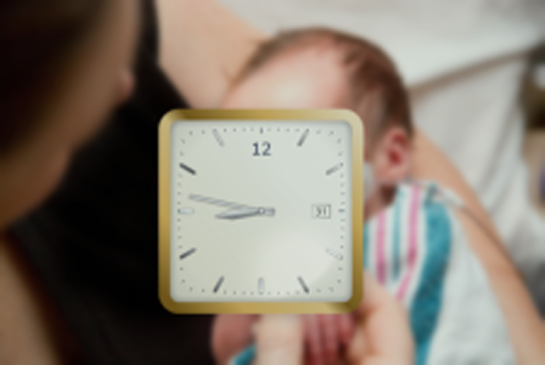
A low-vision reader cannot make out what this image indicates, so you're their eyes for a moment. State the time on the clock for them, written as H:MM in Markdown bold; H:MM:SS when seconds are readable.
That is **8:47**
